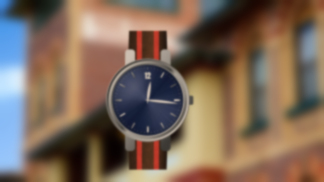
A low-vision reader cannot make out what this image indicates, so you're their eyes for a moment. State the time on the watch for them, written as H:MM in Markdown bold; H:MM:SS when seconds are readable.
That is **12:16**
